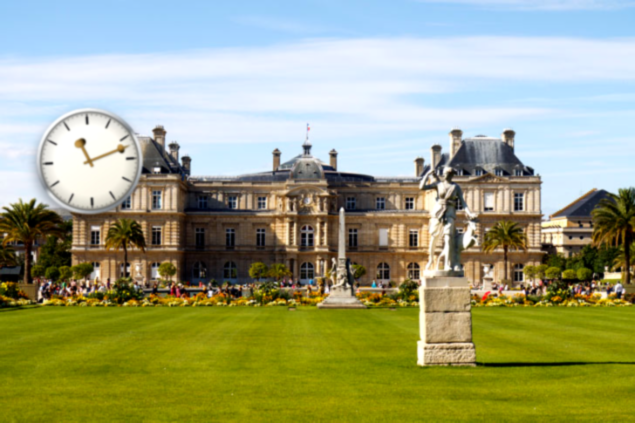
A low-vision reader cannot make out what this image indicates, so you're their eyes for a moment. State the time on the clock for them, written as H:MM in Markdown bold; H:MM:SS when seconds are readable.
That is **11:12**
